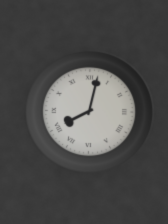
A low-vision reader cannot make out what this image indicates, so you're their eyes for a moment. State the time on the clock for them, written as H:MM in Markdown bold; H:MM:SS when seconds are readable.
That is **8:02**
